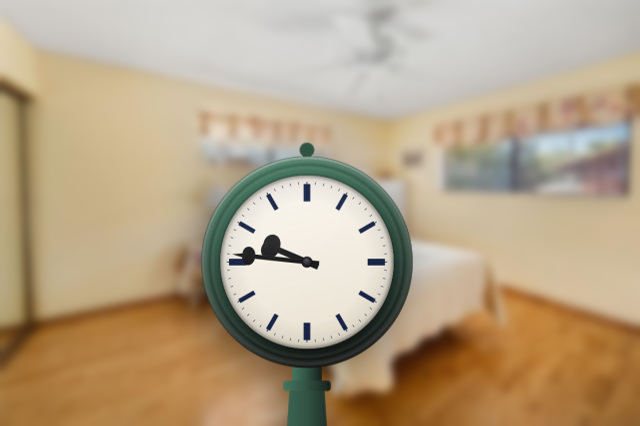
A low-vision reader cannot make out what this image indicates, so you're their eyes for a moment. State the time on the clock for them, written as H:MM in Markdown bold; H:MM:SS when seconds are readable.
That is **9:46**
